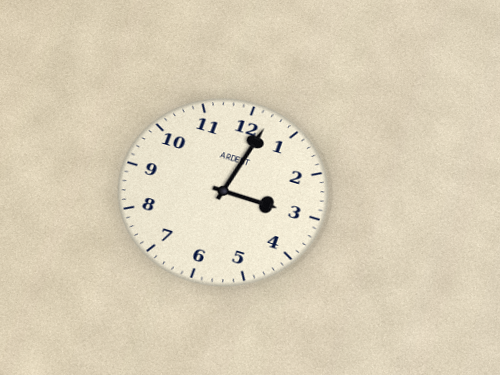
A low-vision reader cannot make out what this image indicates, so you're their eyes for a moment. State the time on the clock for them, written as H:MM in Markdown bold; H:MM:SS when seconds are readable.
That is **3:02**
